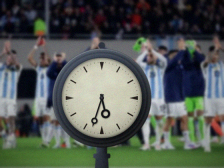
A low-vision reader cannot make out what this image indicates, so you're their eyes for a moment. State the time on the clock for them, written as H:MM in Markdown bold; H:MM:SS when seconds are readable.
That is **5:33**
